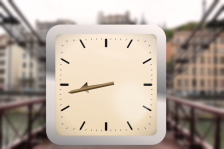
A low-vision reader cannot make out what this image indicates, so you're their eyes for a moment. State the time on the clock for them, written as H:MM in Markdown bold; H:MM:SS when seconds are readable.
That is **8:43**
